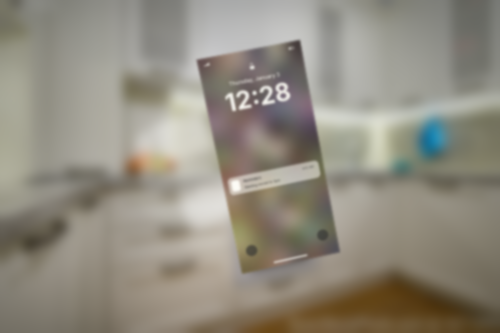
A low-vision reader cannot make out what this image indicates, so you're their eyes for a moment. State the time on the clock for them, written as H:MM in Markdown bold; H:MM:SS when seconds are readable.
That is **12:28**
